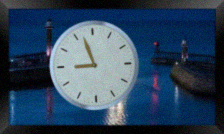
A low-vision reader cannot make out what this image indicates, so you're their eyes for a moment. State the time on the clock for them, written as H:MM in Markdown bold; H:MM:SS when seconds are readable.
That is **8:57**
